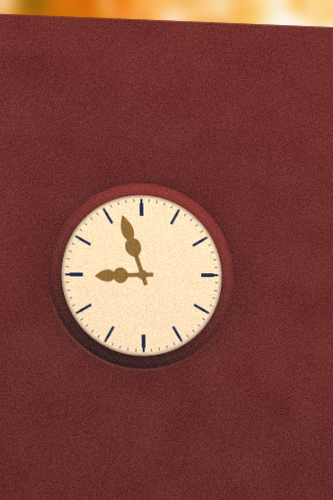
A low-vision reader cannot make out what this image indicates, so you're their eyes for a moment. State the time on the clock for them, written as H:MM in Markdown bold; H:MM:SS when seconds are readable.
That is **8:57**
